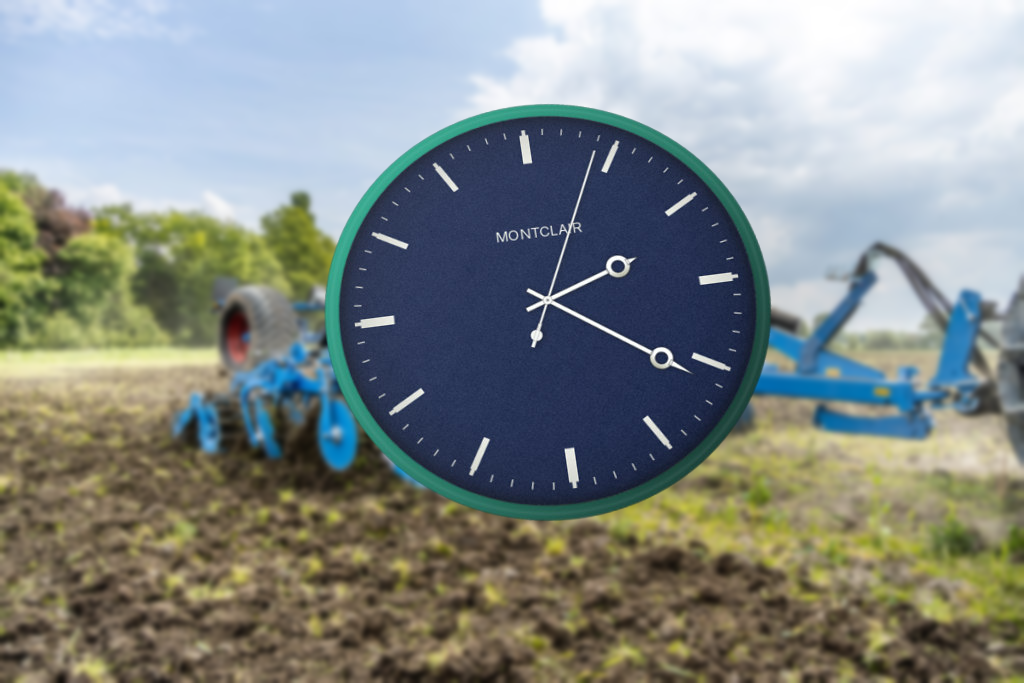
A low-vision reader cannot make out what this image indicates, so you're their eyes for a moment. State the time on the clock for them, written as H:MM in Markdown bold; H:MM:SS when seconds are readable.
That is **2:21:04**
